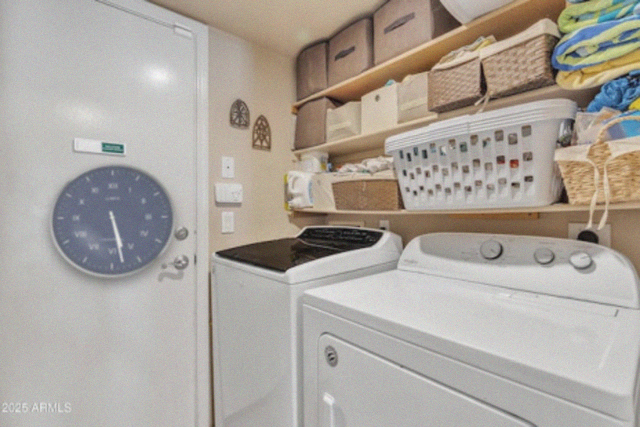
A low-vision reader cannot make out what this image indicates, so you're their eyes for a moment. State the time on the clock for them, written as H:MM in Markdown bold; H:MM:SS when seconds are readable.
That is **5:28**
